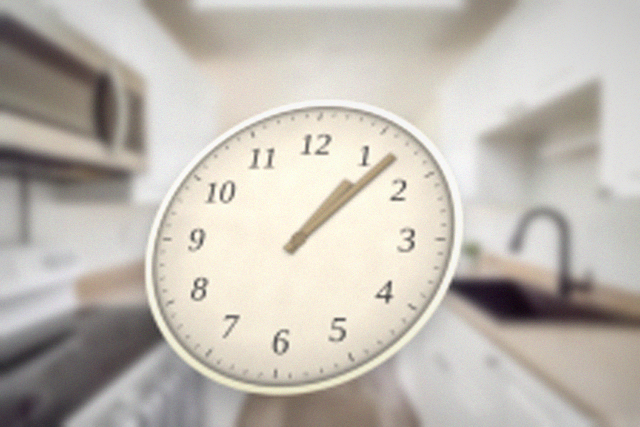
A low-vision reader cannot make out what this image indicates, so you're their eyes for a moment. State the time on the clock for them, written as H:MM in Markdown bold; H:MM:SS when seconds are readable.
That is **1:07**
